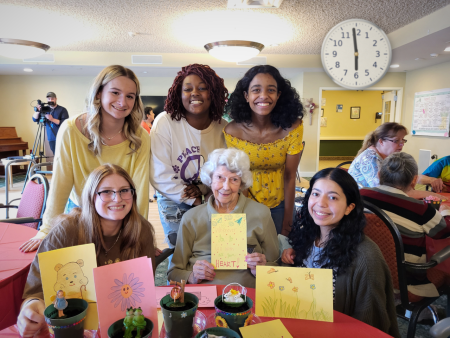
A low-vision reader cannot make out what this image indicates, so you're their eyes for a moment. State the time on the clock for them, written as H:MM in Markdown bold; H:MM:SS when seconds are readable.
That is **5:59**
